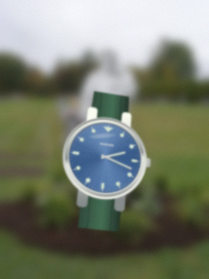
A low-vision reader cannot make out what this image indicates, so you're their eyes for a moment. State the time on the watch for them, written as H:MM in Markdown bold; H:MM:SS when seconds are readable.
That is **2:18**
